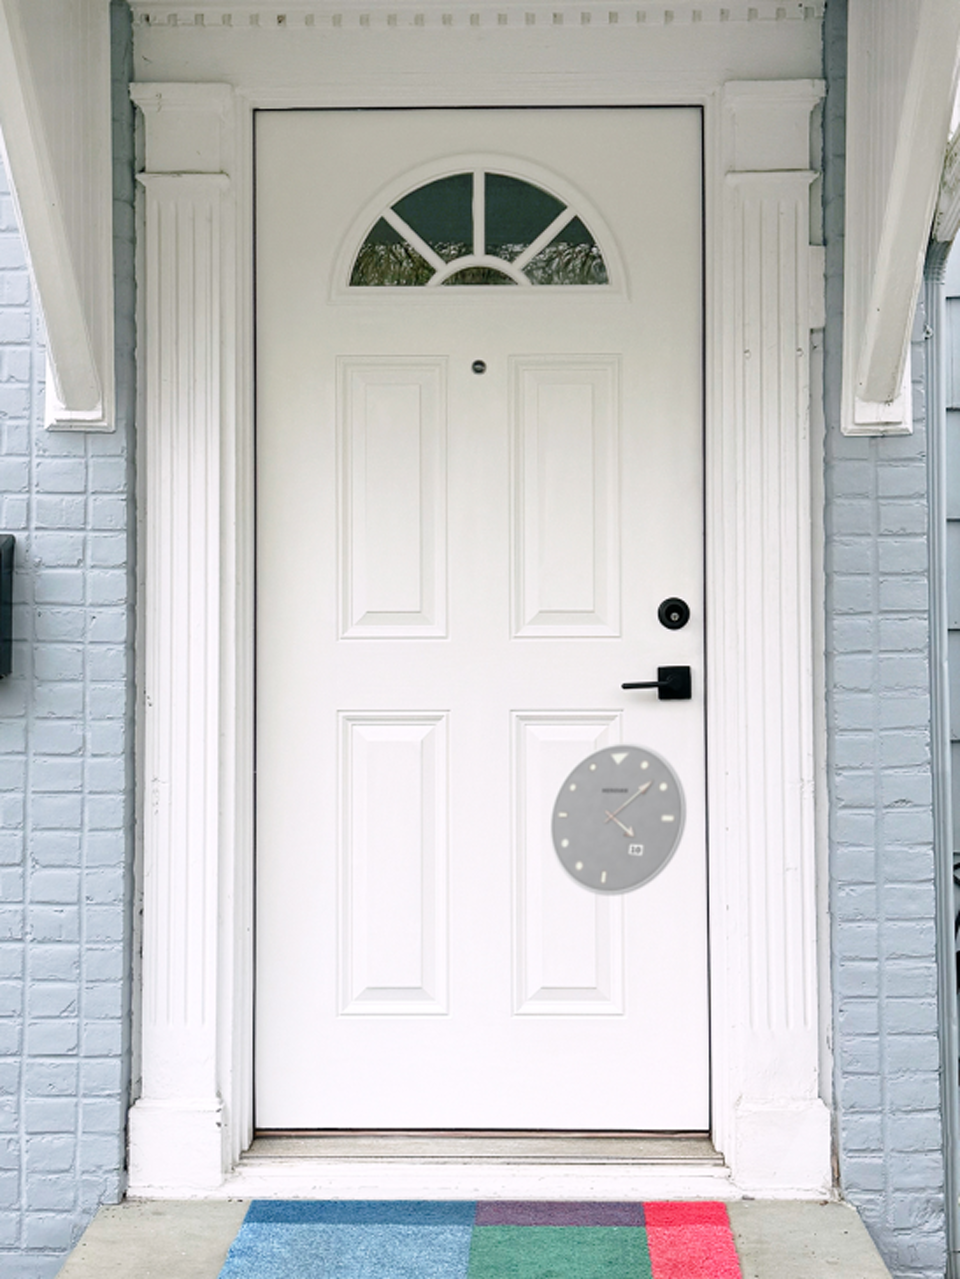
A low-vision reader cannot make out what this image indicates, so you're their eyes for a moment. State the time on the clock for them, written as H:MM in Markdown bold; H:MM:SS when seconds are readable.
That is **4:08**
